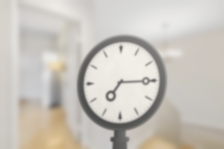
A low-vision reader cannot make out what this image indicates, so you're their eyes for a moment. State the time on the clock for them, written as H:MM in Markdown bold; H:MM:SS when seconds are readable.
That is **7:15**
